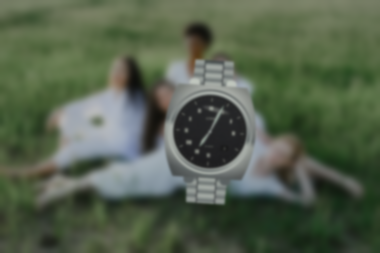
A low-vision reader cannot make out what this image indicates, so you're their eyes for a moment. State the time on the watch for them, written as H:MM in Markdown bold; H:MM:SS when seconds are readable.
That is **7:04**
